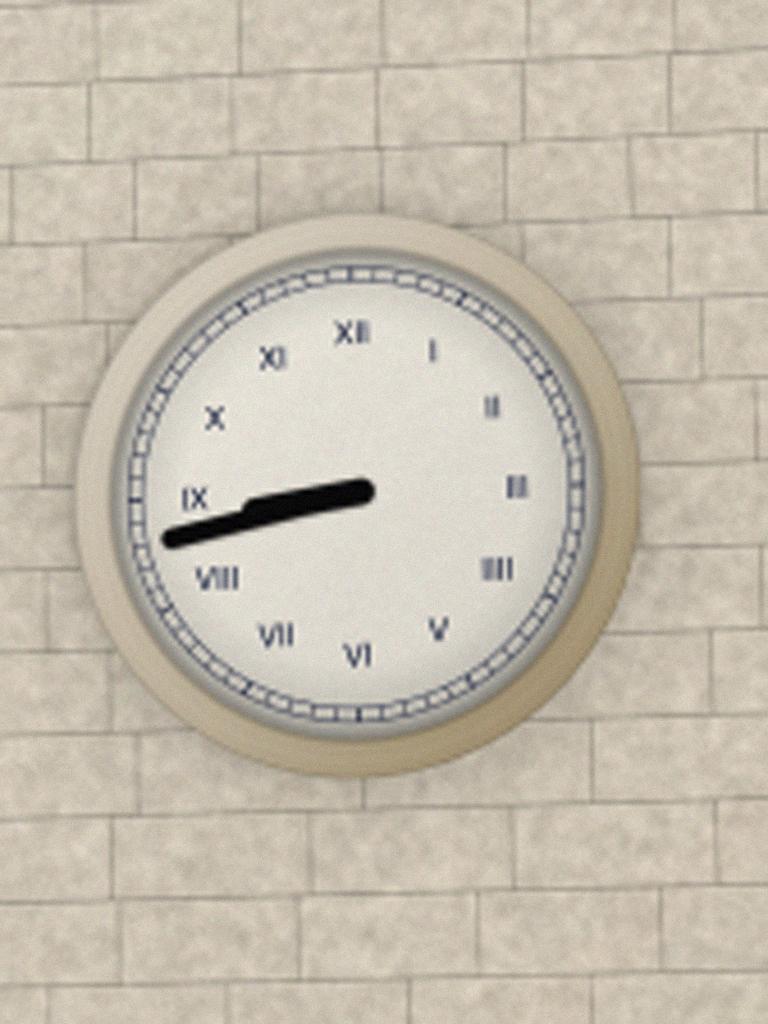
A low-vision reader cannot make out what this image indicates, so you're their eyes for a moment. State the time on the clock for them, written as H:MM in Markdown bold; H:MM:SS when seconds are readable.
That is **8:43**
